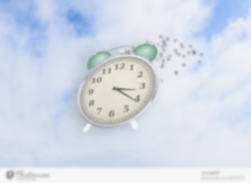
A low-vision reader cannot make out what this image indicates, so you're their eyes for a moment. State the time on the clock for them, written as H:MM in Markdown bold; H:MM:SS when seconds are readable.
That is **3:21**
